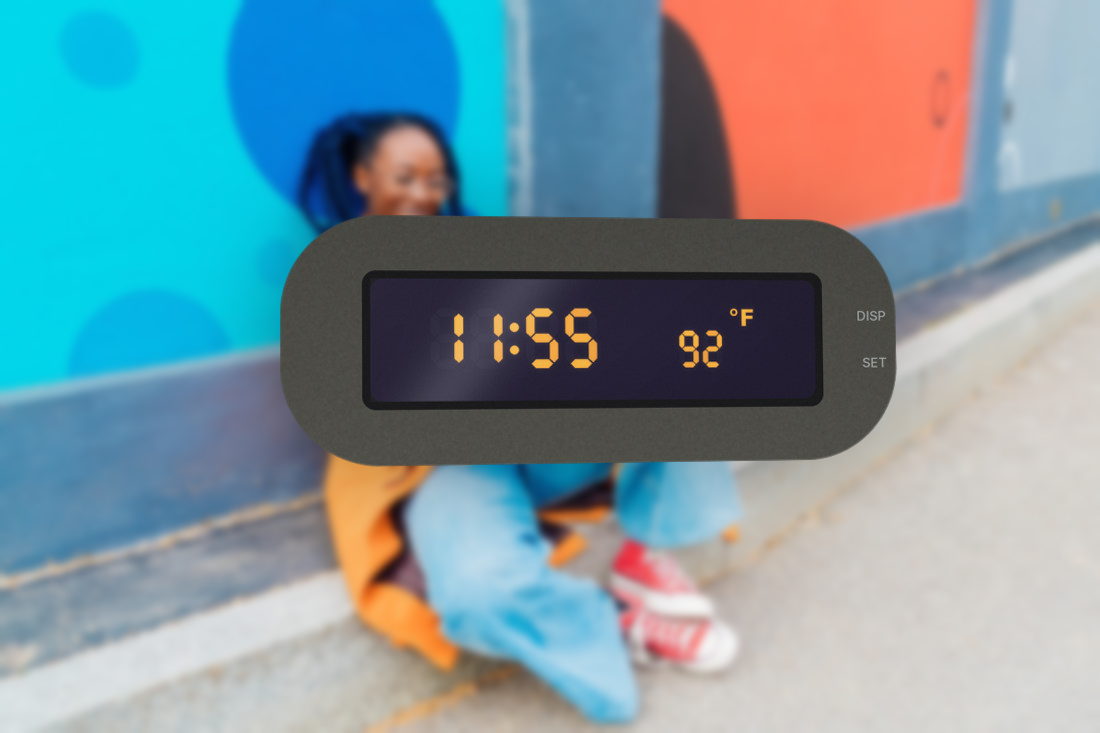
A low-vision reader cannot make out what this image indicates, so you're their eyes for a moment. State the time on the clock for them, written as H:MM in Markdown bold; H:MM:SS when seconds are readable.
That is **11:55**
